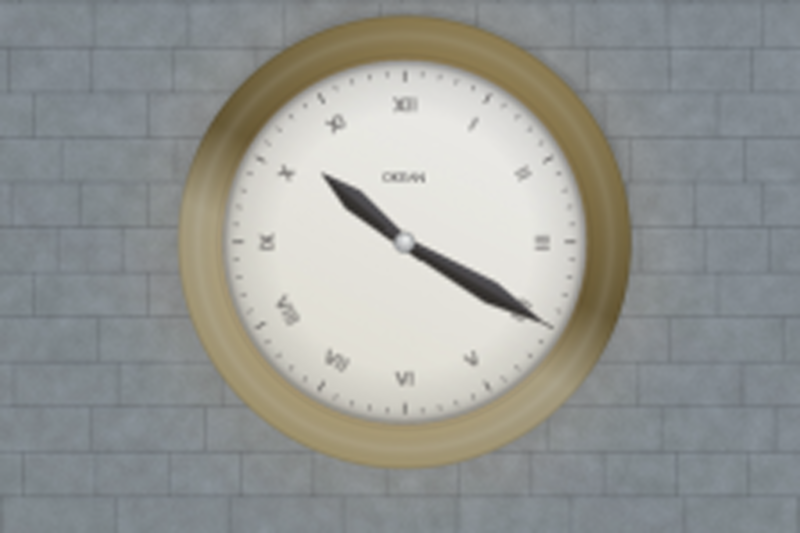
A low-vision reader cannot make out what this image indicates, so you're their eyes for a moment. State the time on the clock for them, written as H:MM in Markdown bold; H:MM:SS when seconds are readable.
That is **10:20**
